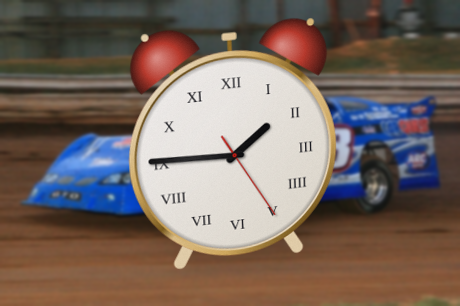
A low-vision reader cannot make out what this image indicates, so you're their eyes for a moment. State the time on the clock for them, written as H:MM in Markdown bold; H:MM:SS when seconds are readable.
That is **1:45:25**
